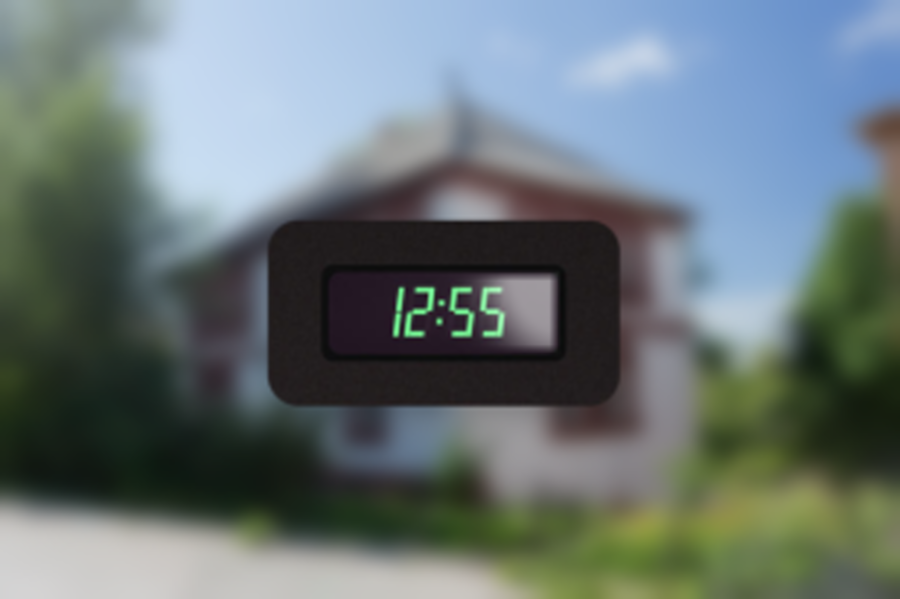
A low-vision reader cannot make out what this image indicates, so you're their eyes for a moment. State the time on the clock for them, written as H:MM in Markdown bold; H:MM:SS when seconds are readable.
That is **12:55**
